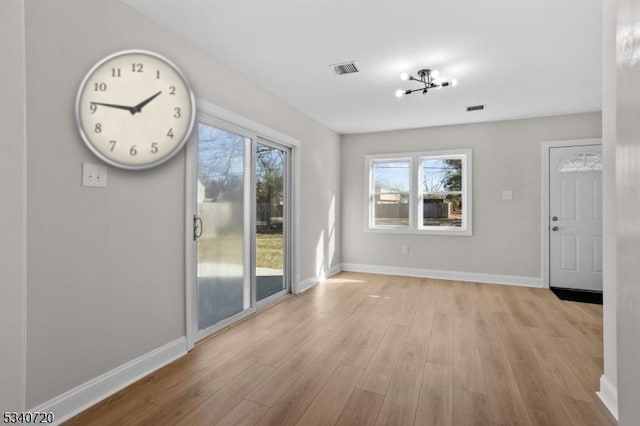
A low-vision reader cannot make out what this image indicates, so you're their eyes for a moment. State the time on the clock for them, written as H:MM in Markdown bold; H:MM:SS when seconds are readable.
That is **1:46**
